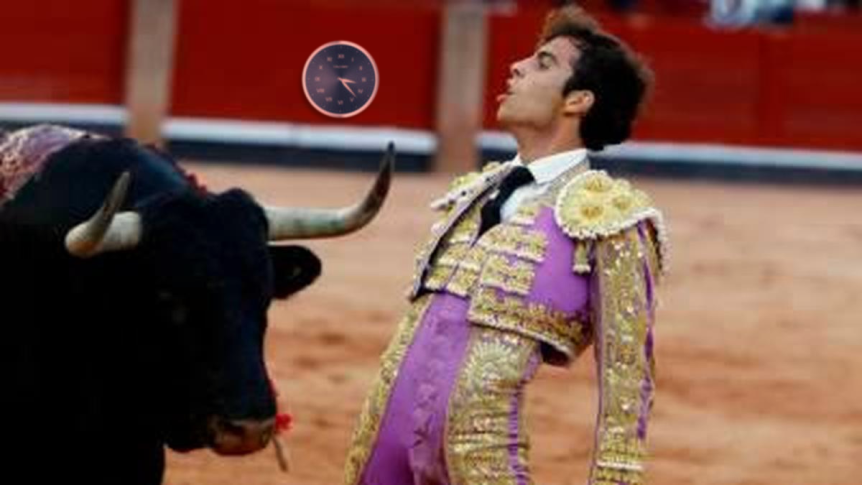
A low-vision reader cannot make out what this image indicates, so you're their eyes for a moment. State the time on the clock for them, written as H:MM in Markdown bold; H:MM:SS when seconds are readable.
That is **3:23**
